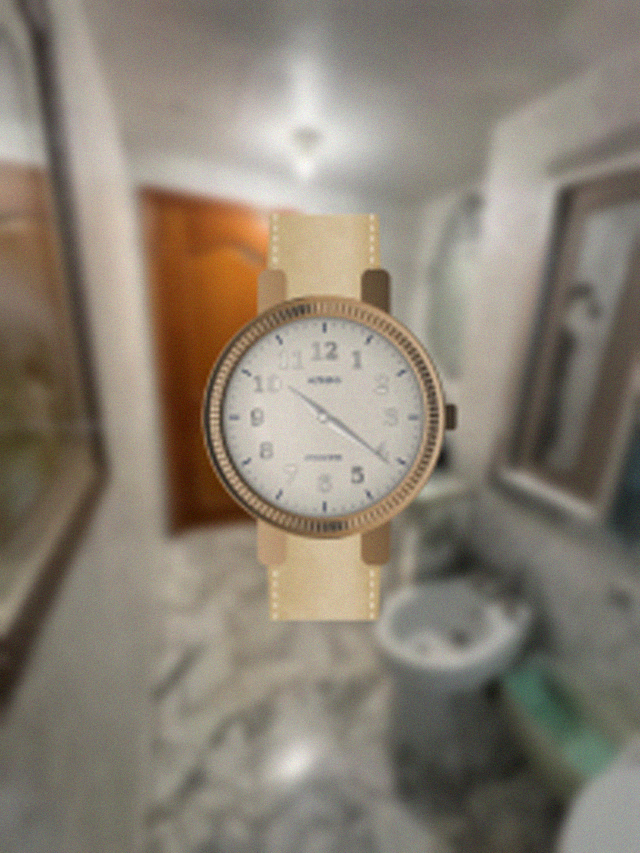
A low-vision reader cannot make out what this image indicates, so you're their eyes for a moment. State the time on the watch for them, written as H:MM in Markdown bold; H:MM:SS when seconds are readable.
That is **10:21**
